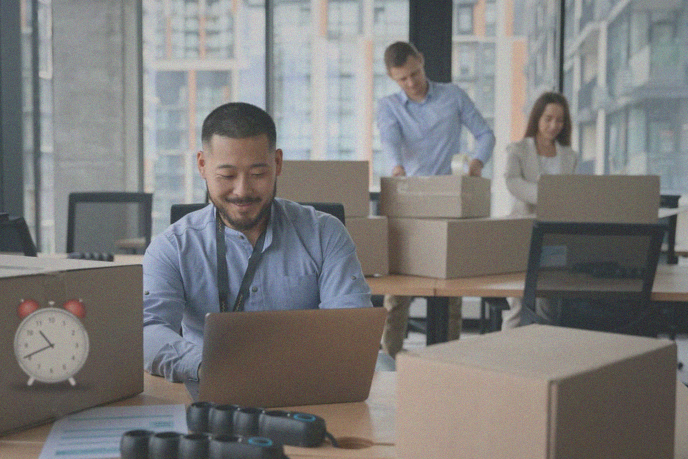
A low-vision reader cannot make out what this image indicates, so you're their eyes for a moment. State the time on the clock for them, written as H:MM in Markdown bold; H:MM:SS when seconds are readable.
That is **10:41**
